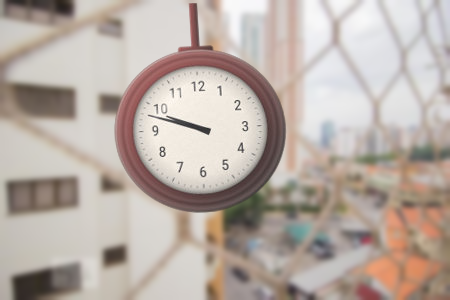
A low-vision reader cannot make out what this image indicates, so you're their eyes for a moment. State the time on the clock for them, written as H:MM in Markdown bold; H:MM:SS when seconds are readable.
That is **9:48**
